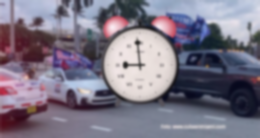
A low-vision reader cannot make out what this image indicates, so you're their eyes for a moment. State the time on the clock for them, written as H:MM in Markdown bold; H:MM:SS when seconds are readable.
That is **8:59**
